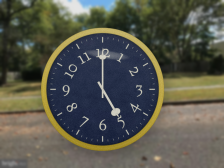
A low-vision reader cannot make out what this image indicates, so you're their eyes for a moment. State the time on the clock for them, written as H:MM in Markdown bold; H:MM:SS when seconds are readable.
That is **5:00**
